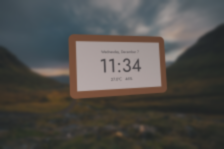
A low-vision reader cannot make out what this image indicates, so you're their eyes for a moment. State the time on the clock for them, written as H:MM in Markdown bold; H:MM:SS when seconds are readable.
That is **11:34**
